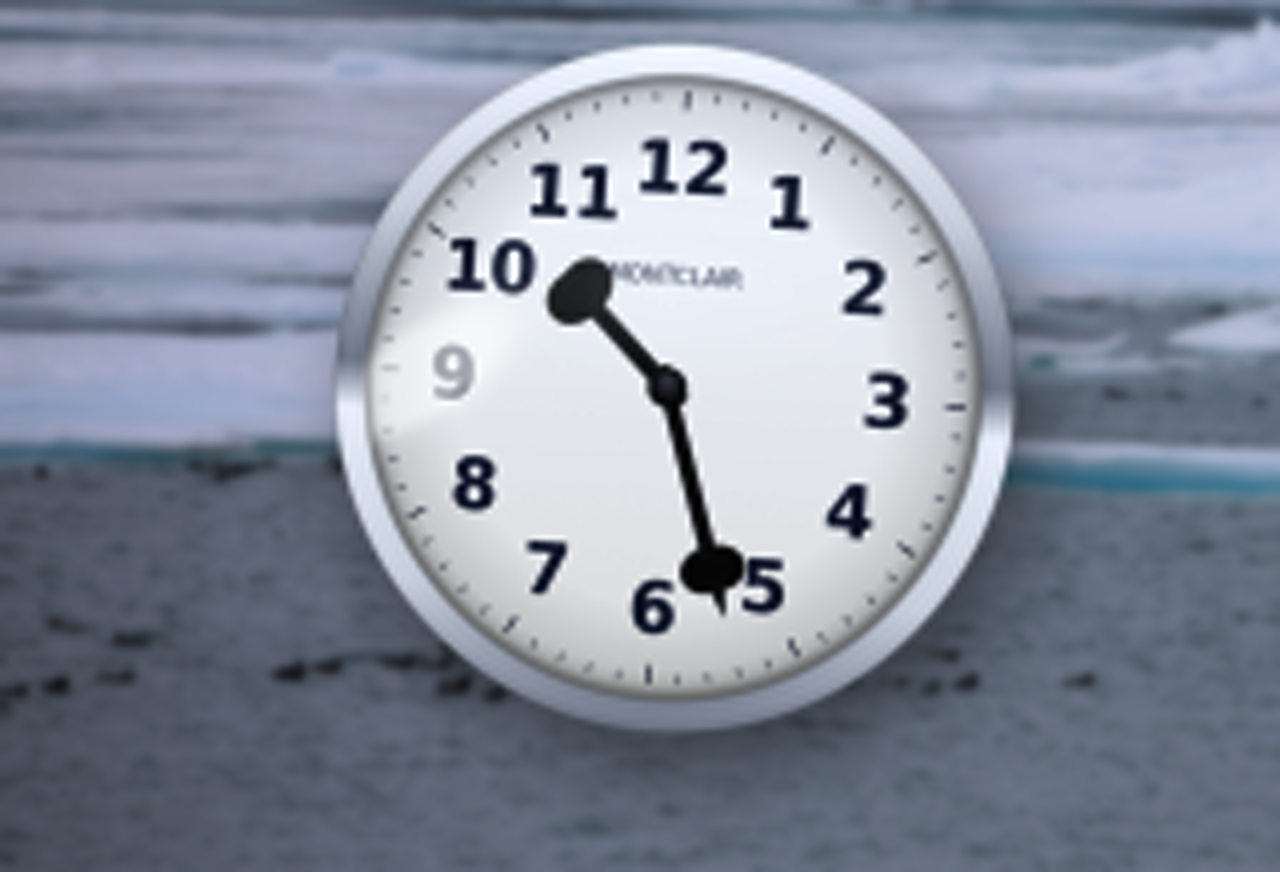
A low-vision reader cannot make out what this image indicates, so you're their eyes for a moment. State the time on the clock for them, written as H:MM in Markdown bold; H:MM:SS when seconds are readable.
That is **10:27**
